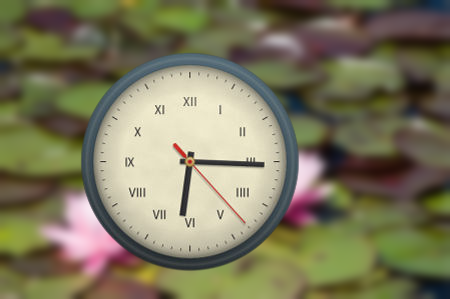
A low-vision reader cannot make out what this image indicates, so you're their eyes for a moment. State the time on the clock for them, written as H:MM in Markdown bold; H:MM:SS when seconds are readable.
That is **6:15:23**
